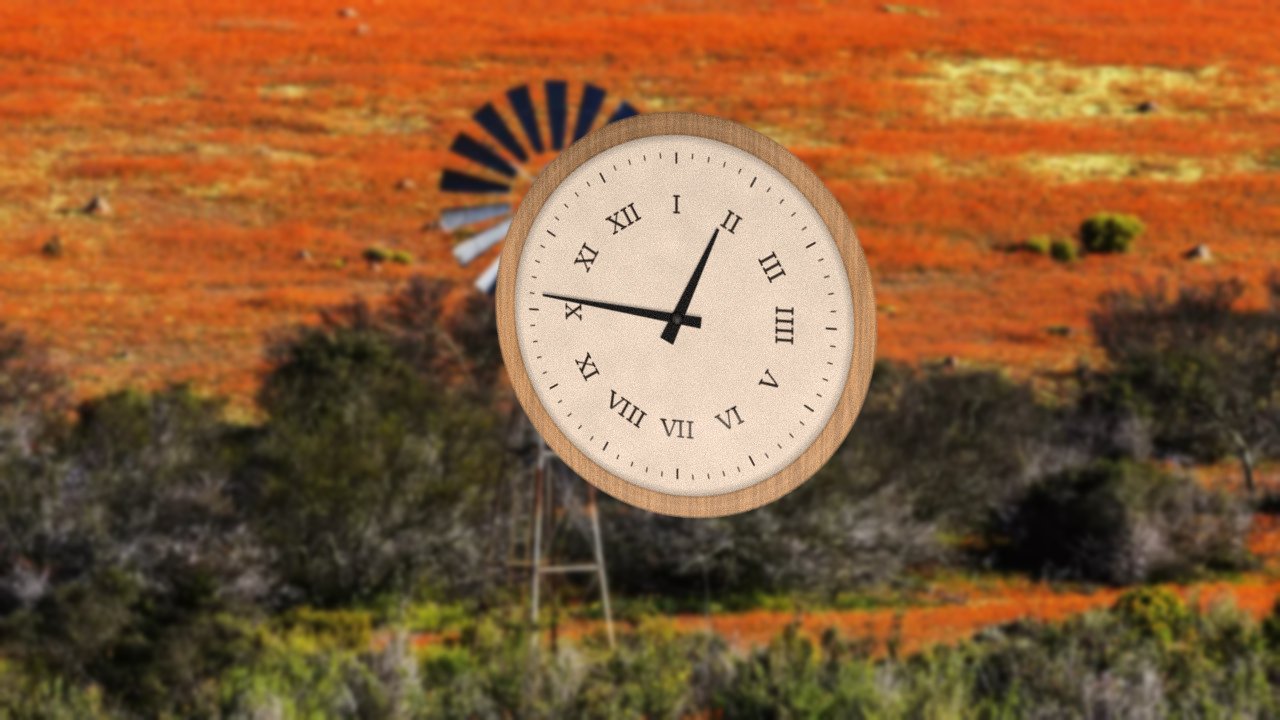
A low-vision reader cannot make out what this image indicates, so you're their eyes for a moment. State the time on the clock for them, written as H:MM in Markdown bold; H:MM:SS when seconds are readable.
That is **1:51**
